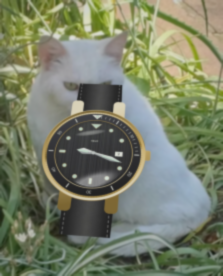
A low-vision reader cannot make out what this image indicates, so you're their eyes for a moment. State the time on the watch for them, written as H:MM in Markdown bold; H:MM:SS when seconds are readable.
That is **9:18**
